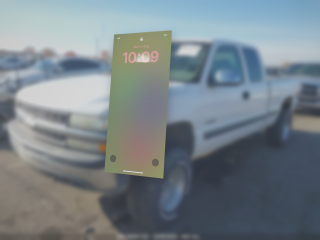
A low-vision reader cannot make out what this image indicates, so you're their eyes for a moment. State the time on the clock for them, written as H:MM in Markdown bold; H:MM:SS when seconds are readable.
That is **10:09**
